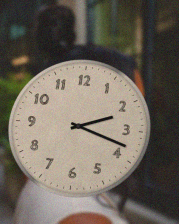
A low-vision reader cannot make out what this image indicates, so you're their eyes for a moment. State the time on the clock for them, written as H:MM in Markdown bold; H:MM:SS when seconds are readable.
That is **2:18**
